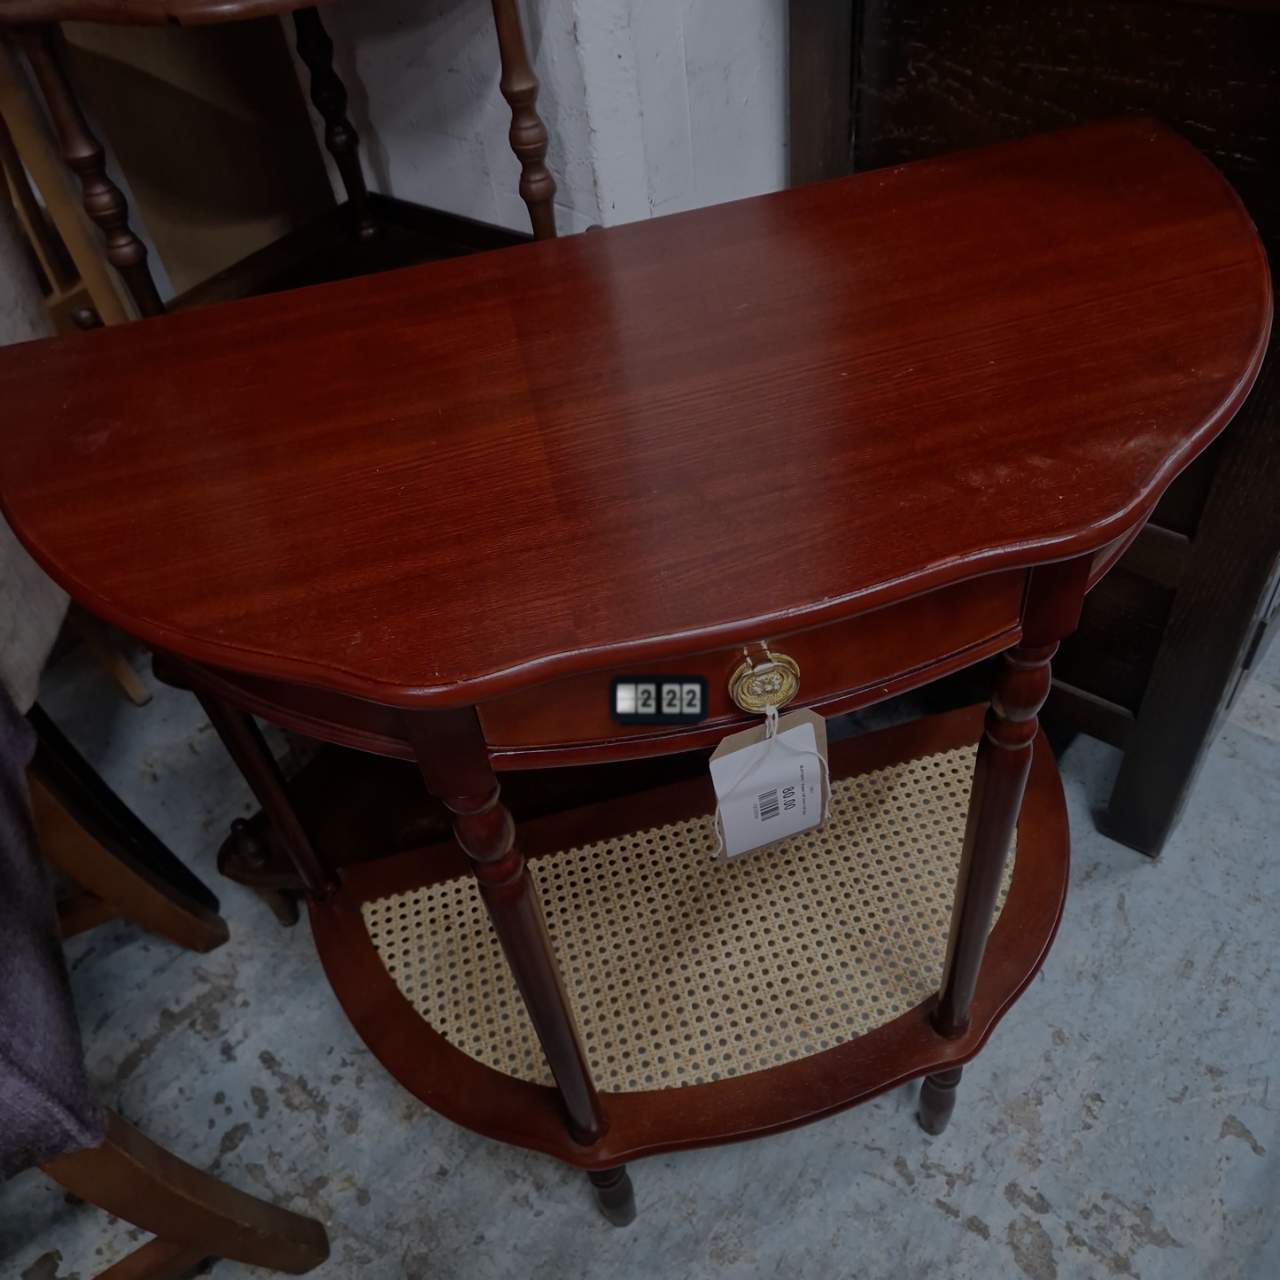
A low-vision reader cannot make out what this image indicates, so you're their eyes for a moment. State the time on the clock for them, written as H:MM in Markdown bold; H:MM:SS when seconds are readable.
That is **2:22**
